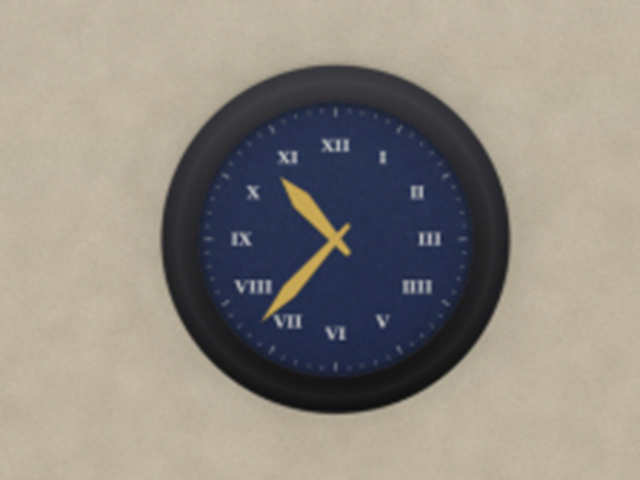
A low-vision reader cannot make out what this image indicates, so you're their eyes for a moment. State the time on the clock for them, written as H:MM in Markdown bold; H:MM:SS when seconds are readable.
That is **10:37**
